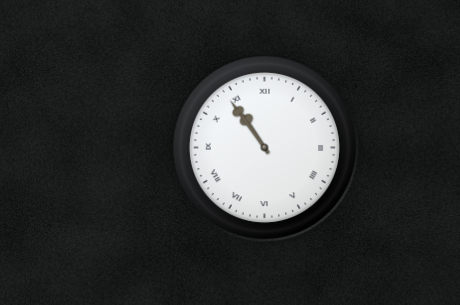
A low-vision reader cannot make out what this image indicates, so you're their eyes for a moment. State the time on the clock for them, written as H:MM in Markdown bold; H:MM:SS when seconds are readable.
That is **10:54**
